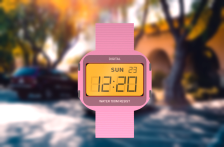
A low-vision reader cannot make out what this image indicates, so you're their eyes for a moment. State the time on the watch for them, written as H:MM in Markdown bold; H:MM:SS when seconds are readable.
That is **12:20**
